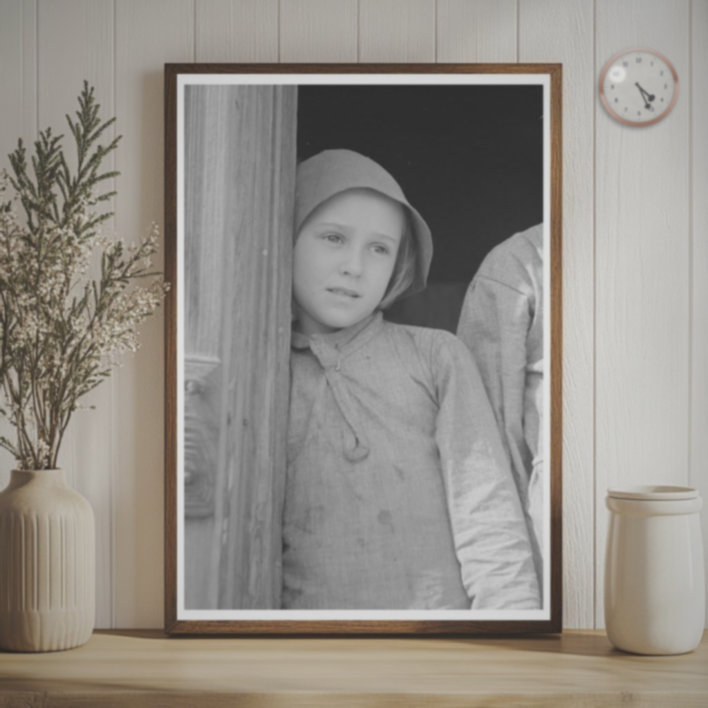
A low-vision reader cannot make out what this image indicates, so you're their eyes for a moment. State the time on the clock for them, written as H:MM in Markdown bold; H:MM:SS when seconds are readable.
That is **4:26**
